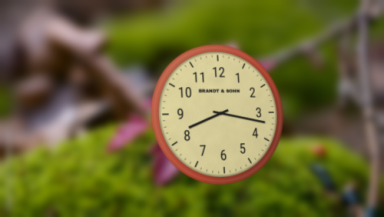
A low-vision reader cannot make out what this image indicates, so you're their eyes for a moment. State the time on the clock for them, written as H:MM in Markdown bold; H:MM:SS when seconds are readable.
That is **8:17**
